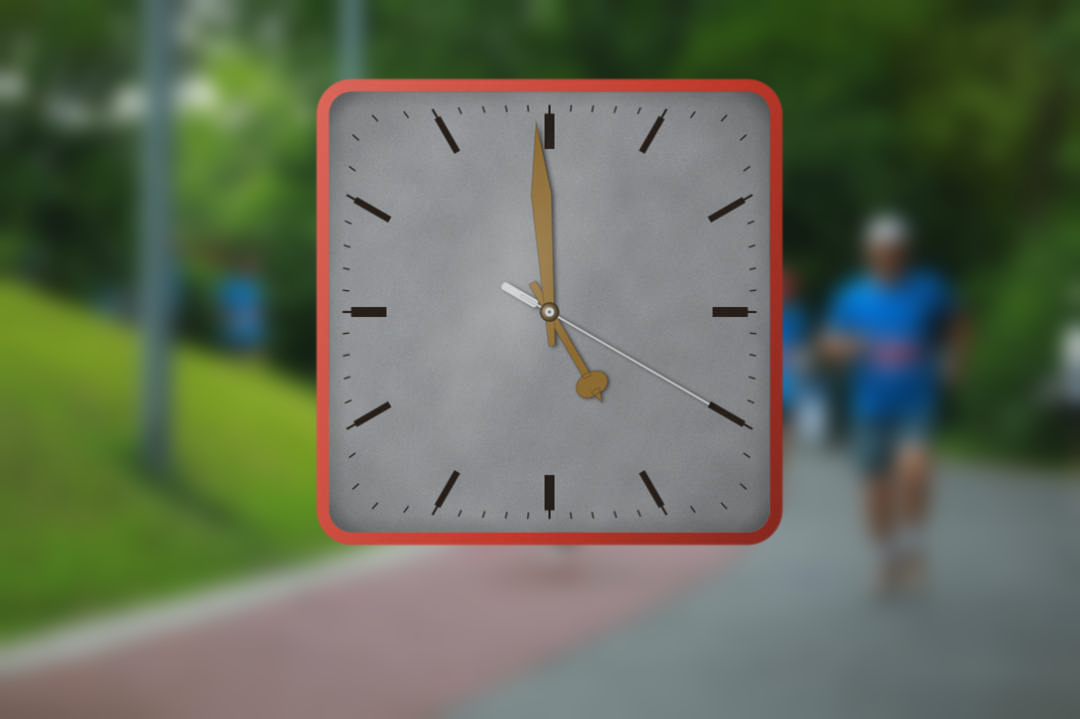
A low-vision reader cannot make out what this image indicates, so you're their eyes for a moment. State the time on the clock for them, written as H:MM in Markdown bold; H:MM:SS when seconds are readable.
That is **4:59:20**
